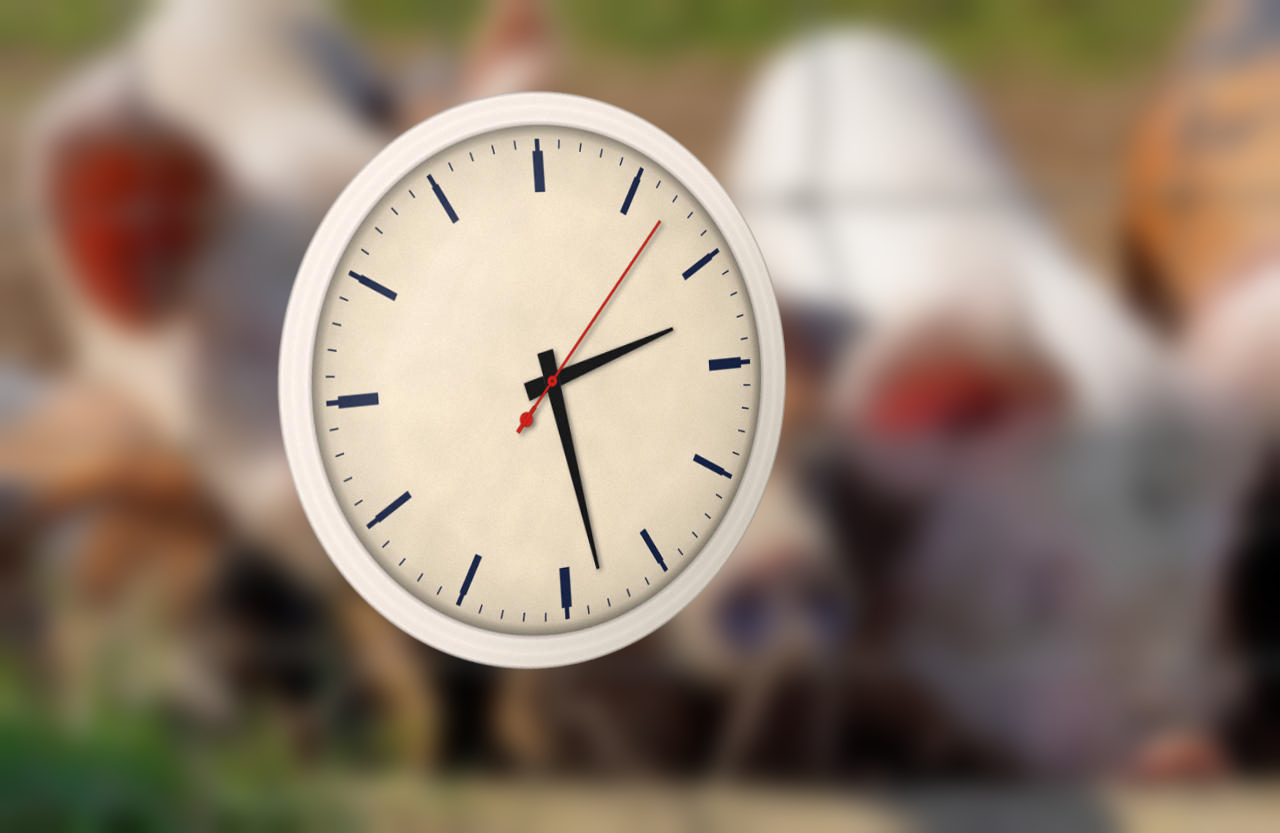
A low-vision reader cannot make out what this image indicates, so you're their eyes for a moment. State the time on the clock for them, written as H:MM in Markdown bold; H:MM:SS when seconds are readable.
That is **2:28:07**
